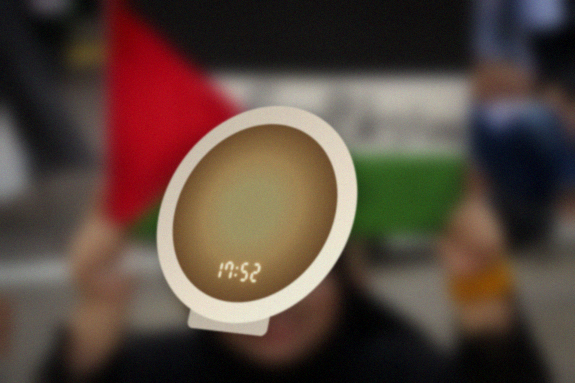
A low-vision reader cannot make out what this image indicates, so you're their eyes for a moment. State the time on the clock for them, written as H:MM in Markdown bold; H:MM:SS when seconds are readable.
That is **17:52**
